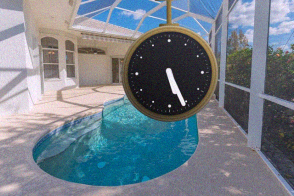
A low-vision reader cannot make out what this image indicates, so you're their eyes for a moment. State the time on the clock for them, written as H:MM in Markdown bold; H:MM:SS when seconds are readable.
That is **5:26**
